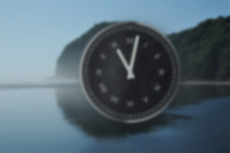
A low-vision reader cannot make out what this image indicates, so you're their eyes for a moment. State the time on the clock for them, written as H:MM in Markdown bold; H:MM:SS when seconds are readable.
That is **11:02**
